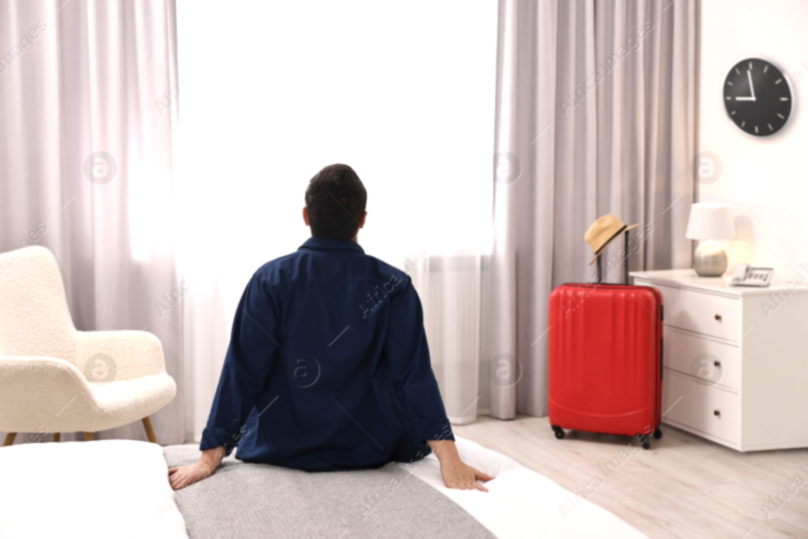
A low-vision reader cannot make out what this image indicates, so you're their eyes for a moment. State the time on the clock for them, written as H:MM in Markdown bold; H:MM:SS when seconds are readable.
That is **8:59**
